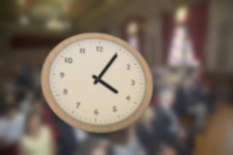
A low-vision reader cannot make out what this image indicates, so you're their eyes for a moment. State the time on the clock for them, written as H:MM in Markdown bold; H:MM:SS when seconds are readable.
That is **4:05**
